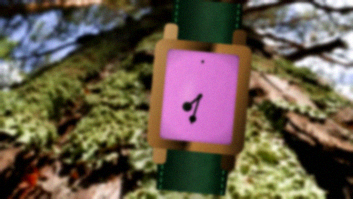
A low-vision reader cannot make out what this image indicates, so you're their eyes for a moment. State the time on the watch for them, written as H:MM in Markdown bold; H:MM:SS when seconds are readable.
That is **7:32**
